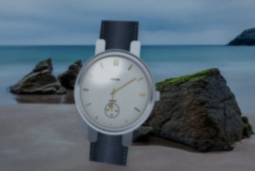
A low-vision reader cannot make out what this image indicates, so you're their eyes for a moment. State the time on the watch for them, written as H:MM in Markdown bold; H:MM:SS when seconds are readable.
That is **6:09**
